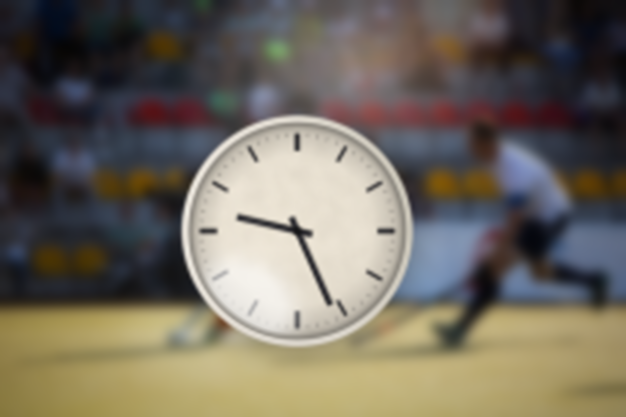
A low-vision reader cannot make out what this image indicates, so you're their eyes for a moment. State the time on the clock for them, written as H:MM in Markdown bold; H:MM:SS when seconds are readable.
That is **9:26**
